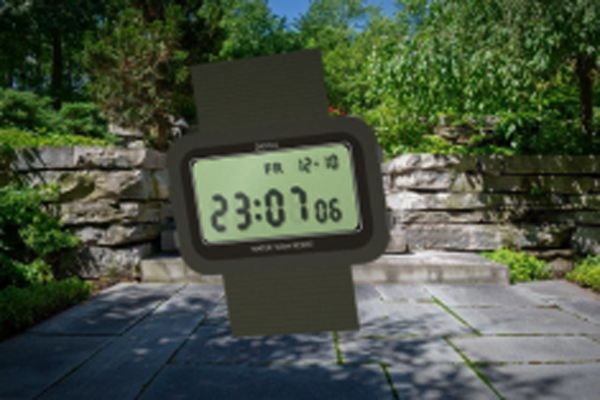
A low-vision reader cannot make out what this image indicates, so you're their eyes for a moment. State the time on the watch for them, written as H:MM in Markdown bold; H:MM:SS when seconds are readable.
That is **23:07:06**
